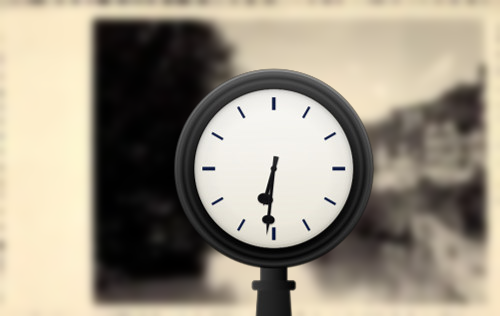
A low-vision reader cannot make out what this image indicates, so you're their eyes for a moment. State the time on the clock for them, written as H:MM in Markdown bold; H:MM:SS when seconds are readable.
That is **6:31**
